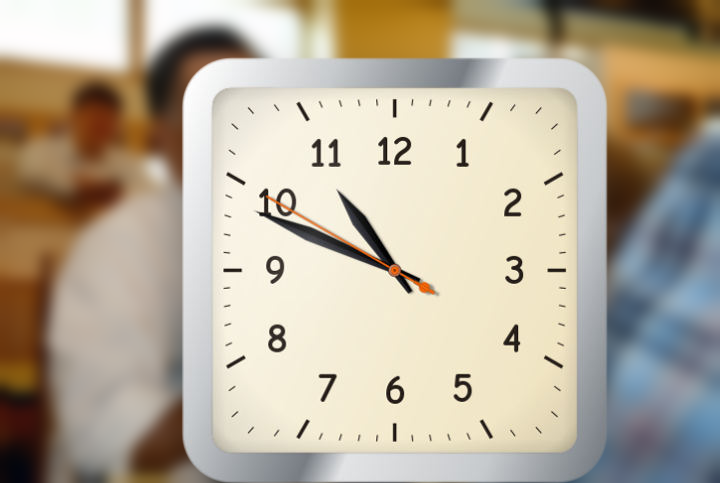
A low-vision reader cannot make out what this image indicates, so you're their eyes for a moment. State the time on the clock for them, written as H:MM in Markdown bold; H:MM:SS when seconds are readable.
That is **10:48:50**
